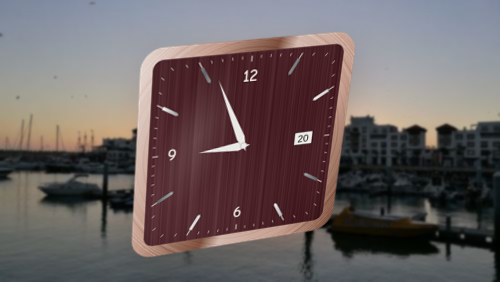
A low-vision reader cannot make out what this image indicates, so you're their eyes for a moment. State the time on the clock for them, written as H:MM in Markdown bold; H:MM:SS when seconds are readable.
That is **8:56**
